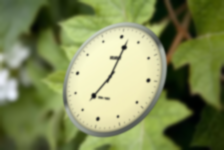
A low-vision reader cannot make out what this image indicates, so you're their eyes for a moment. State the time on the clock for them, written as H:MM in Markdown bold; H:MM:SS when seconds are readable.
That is **7:02**
